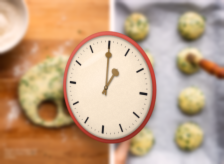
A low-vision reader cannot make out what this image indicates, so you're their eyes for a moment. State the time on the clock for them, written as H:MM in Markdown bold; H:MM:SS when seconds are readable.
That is **1:00**
